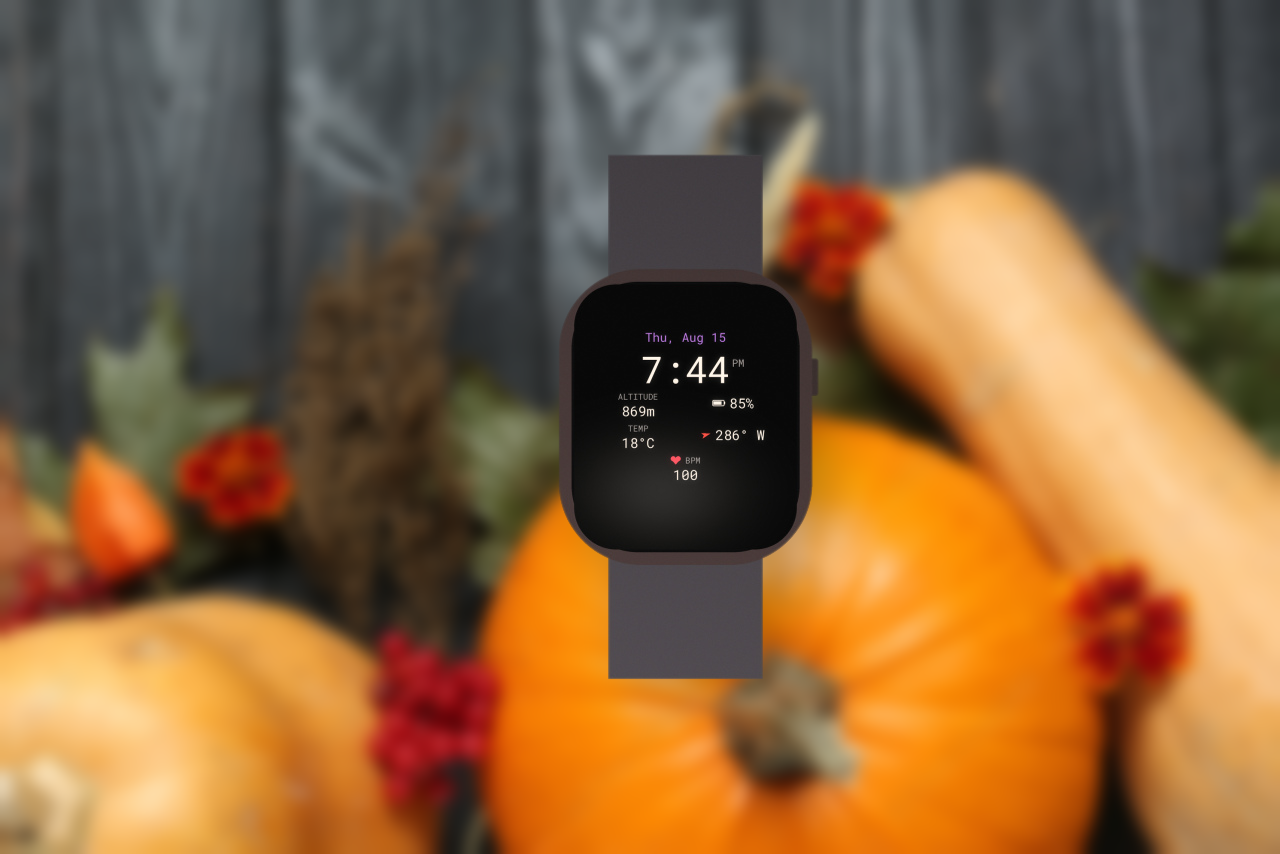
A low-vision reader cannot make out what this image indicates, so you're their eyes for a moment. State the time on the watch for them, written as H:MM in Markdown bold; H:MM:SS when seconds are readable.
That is **7:44**
